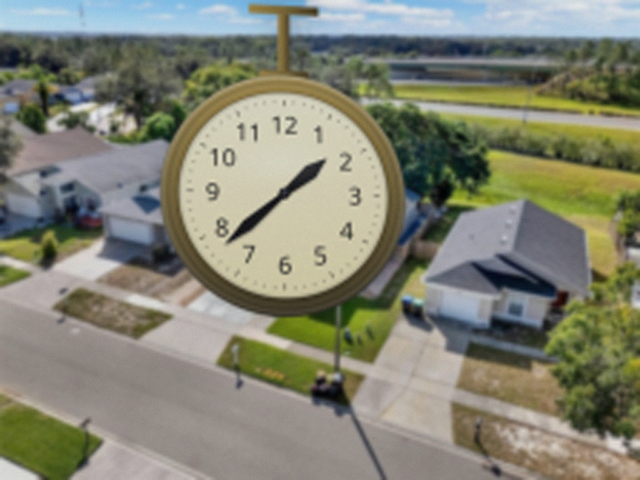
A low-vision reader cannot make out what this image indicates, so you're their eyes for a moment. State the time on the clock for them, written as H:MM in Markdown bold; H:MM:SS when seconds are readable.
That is **1:38**
